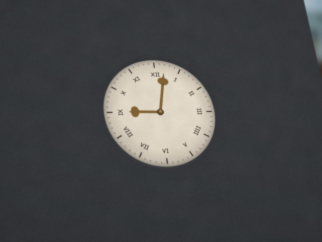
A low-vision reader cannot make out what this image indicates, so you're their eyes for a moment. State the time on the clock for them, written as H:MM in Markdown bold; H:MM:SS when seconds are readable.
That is **9:02**
